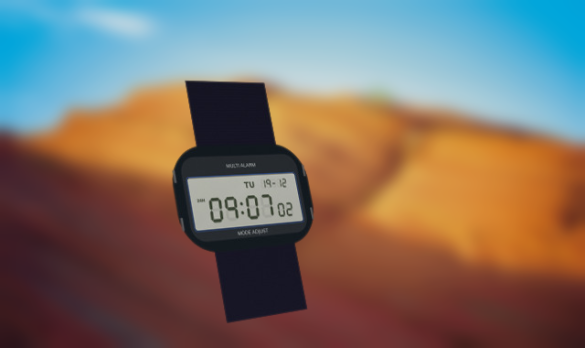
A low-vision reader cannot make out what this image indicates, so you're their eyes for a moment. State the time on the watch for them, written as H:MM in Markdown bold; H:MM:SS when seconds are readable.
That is **9:07:02**
